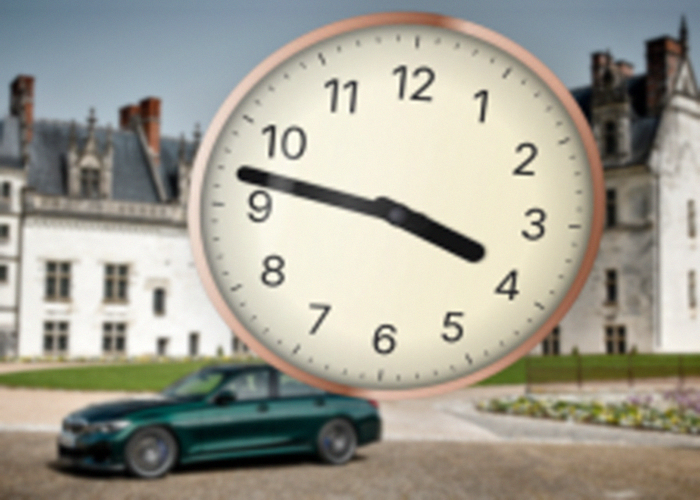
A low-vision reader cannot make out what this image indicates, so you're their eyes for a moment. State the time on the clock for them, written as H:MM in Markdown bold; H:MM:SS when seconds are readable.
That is **3:47**
